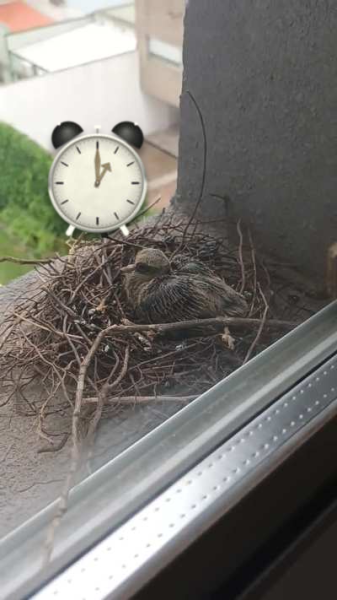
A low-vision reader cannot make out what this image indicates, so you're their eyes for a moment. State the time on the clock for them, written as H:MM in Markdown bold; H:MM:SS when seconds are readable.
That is **1:00**
